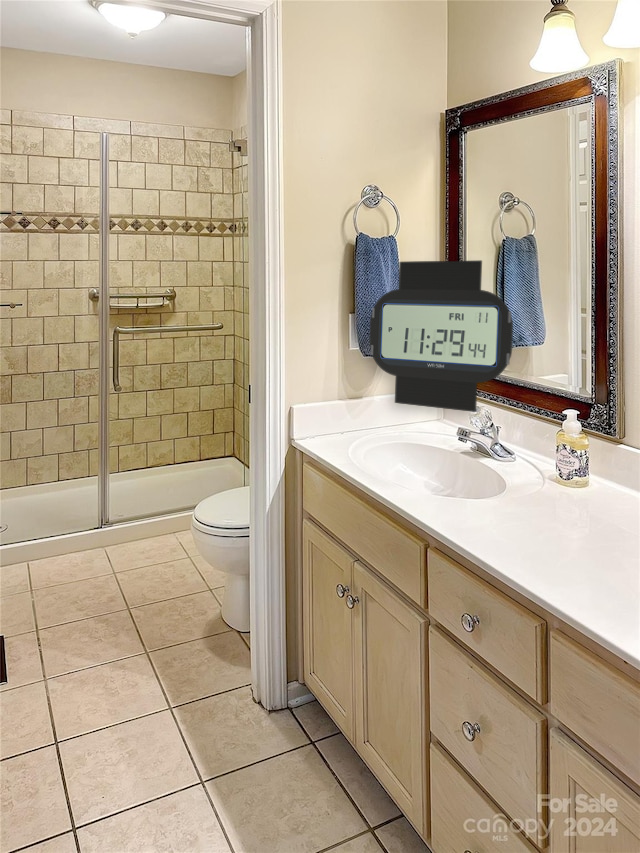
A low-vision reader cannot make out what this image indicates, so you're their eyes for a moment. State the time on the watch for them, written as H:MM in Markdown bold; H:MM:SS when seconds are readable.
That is **11:29:44**
